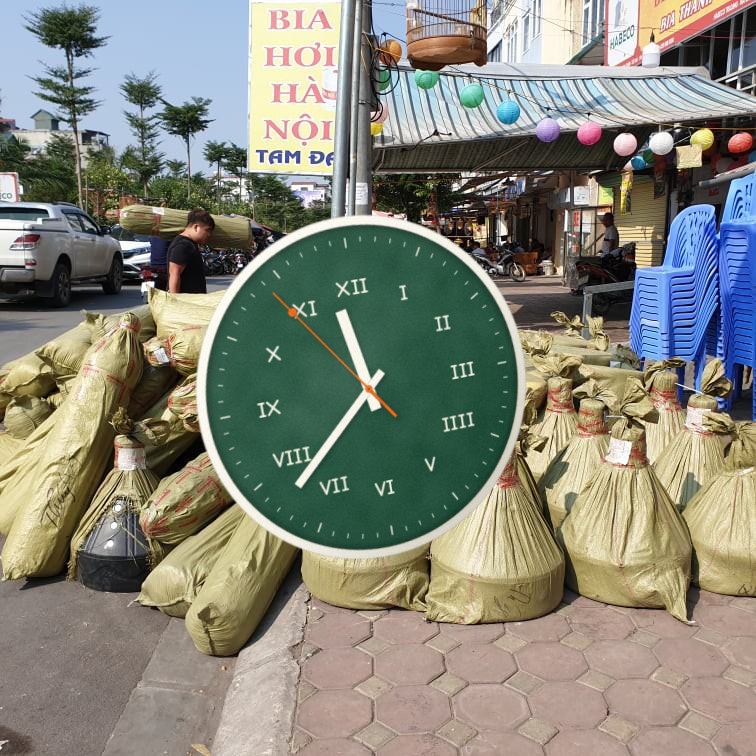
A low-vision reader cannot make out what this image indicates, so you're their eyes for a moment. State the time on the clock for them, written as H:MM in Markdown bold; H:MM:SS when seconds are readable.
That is **11:37:54**
